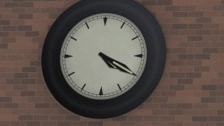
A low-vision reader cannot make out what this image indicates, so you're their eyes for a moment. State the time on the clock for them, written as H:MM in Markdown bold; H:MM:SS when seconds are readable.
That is **4:20**
